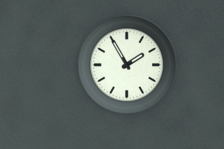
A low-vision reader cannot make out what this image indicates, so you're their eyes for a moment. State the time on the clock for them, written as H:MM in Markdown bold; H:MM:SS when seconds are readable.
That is **1:55**
